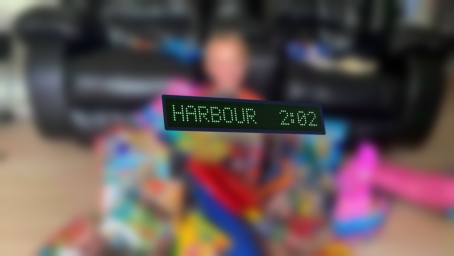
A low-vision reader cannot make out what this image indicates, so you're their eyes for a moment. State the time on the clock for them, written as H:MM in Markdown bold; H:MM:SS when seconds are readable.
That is **2:02**
